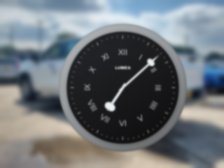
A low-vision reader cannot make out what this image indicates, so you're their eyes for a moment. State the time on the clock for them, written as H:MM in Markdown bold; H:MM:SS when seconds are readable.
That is **7:08**
